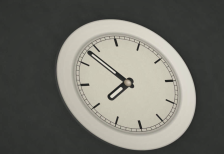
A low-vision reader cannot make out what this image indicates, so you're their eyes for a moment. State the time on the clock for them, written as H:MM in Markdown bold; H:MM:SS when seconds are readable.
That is **7:53**
